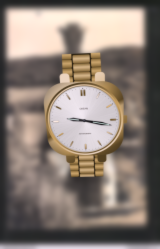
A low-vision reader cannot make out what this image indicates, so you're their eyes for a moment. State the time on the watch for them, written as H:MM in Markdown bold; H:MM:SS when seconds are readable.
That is **9:17**
